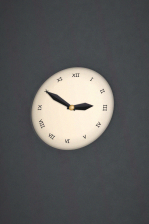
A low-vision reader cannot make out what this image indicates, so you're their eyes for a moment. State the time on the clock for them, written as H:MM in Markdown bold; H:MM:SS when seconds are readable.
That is **2:50**
